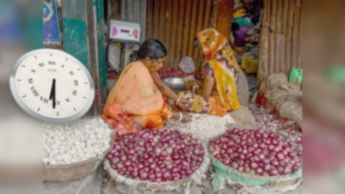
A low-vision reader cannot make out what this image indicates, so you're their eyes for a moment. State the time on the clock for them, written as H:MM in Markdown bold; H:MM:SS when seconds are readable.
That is **6:31**
